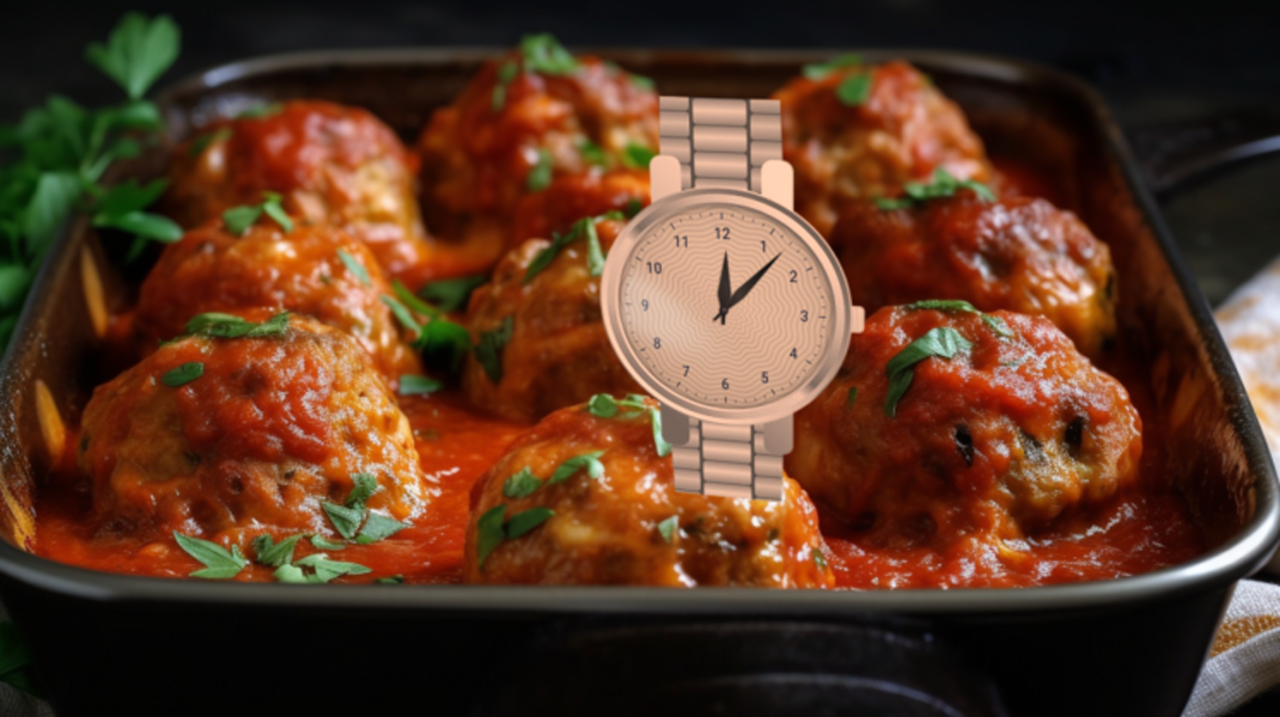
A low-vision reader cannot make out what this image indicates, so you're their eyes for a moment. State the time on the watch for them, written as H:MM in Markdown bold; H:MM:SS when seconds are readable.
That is **12:07**
